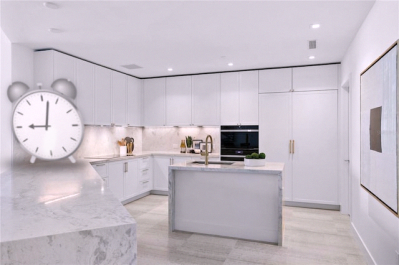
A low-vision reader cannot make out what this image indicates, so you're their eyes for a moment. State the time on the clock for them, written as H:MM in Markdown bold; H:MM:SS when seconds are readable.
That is **9:02**
